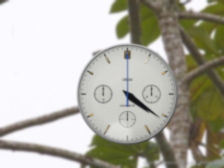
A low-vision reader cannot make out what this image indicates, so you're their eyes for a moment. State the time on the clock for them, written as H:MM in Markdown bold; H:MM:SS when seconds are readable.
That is **4:21**
